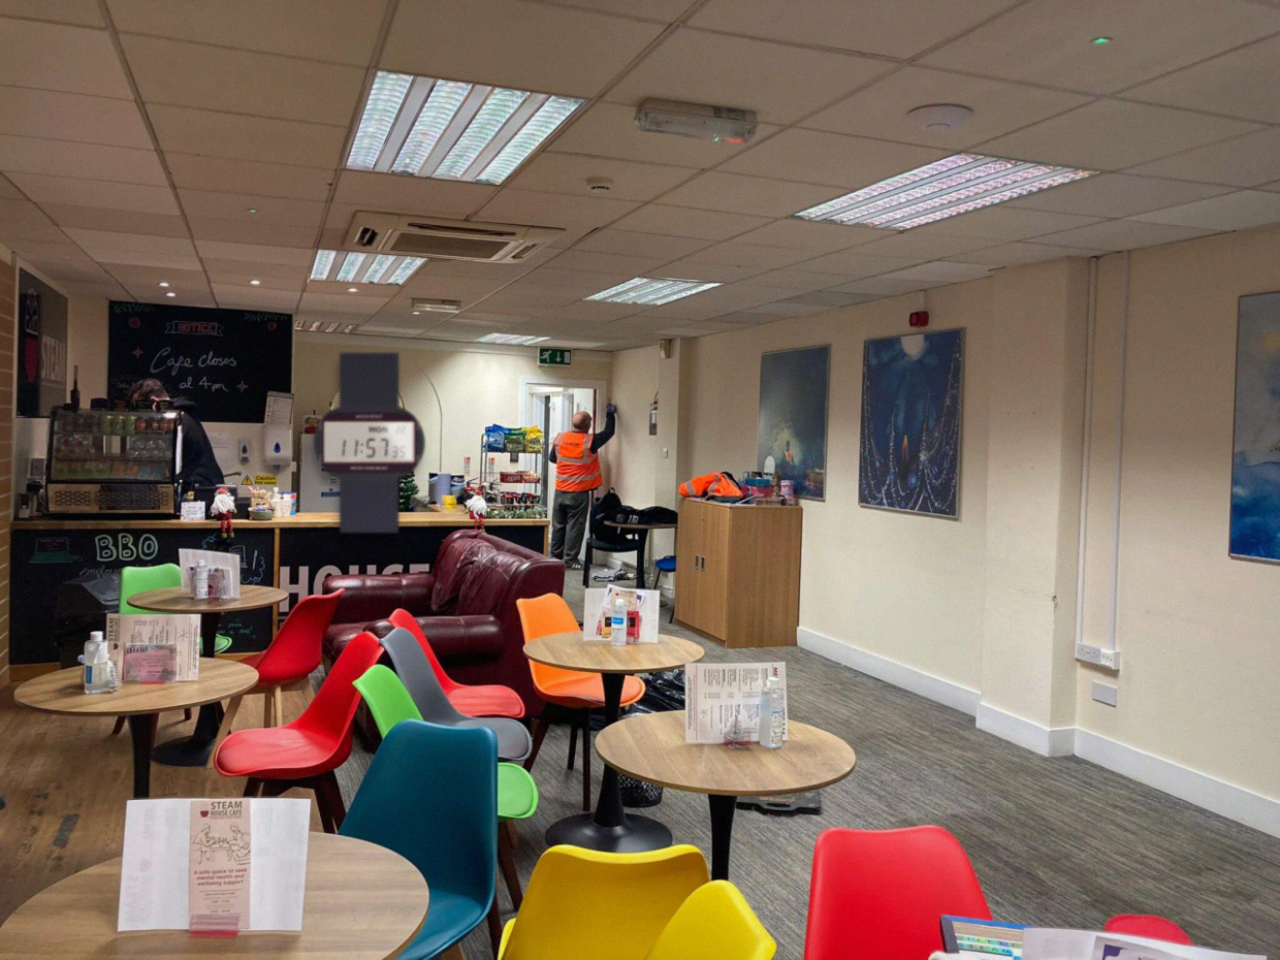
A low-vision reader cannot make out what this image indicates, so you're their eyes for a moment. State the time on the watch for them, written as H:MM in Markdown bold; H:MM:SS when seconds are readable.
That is **11:57:35**
